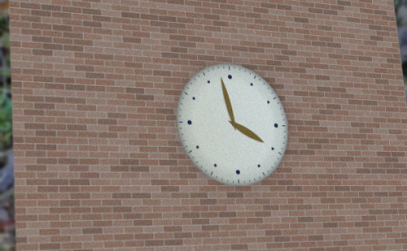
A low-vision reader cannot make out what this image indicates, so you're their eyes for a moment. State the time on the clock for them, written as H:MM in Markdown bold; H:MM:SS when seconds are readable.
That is **3:58**
